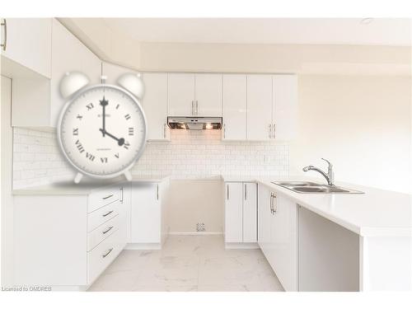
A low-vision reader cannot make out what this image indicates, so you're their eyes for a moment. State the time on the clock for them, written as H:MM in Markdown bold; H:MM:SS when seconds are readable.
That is **4:00**
